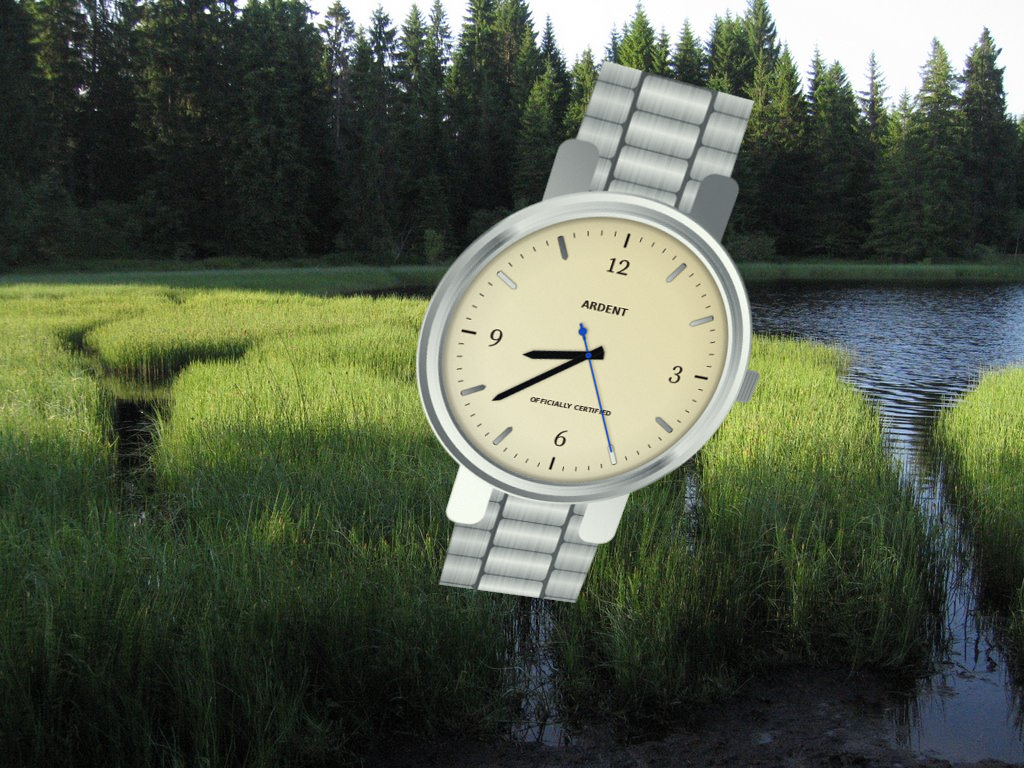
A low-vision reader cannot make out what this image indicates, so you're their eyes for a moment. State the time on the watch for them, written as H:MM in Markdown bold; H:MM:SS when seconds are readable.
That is **8:38:25**
